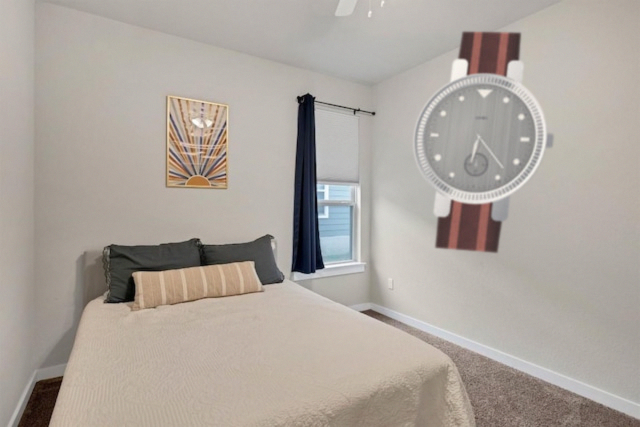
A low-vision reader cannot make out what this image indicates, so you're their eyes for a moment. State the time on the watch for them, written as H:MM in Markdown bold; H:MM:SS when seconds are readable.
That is **6:23**
